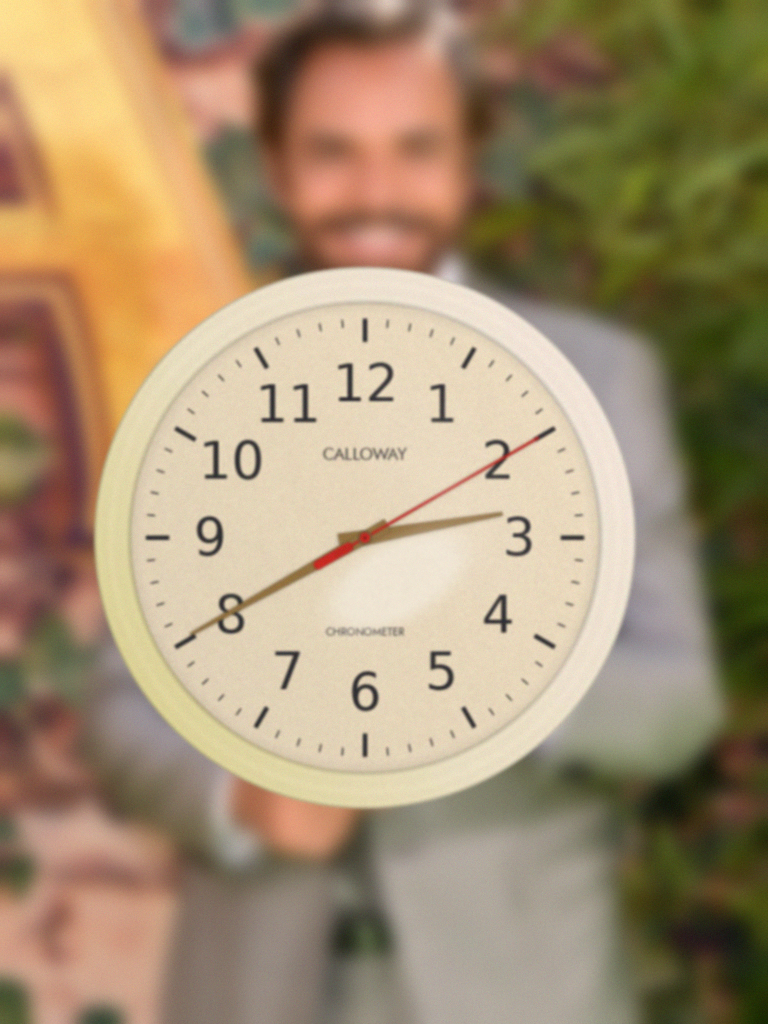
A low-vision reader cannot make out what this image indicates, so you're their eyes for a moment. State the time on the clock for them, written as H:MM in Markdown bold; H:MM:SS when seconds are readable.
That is **2:40:10**
